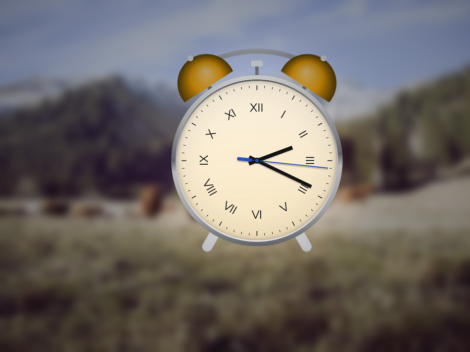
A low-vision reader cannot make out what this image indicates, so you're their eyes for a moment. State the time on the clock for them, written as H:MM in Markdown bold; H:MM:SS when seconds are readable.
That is **2:19:16**
